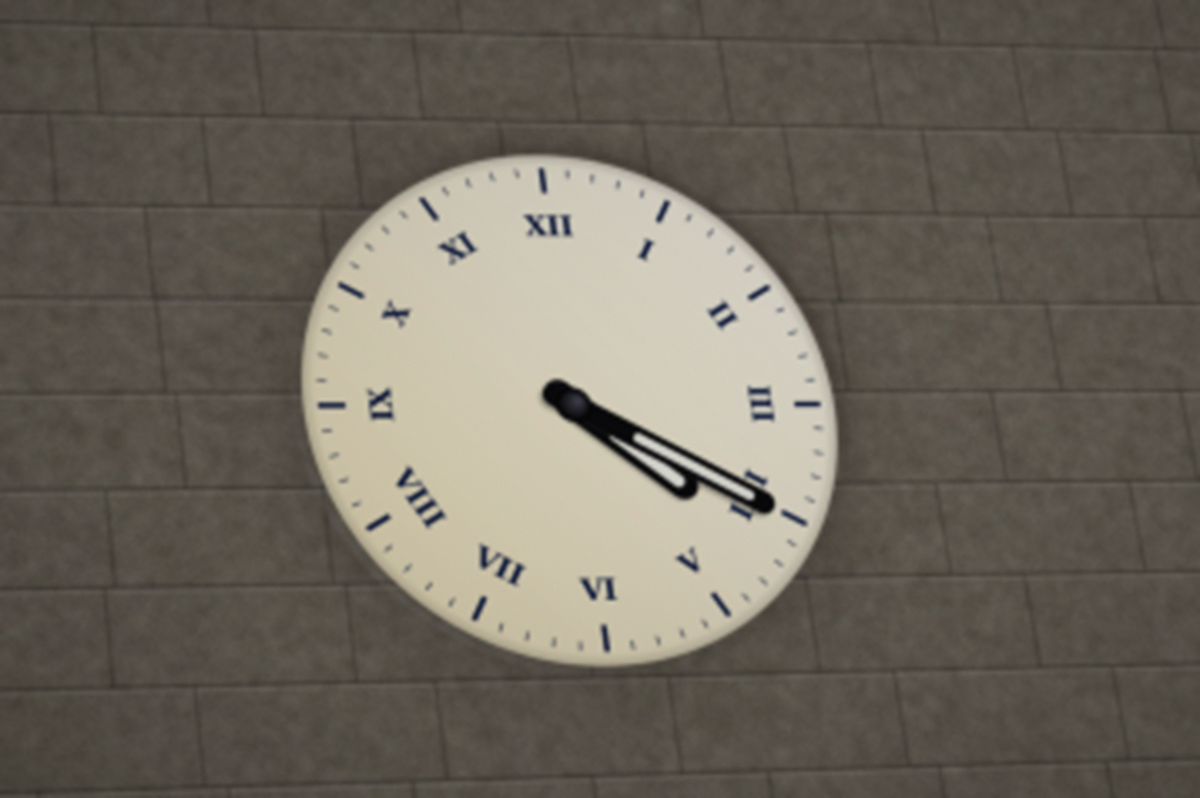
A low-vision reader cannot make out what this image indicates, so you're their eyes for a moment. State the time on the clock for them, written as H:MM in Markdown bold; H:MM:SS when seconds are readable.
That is **4:20**
